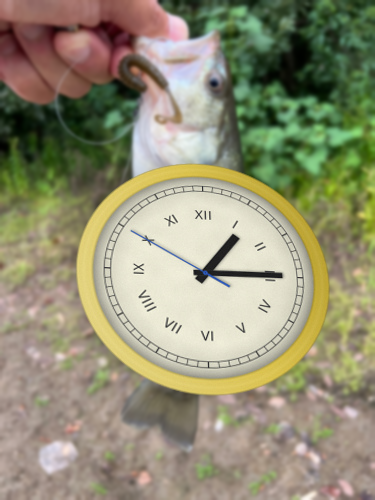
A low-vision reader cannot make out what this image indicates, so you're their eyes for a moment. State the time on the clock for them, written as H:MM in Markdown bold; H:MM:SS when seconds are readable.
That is **1:14:50**
